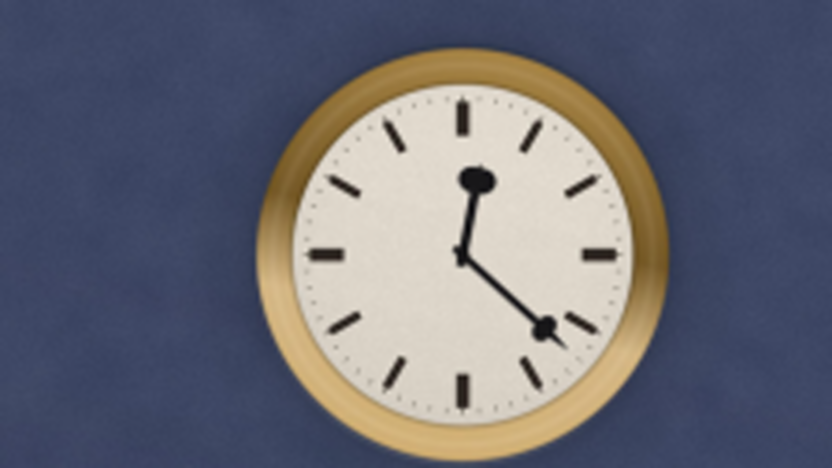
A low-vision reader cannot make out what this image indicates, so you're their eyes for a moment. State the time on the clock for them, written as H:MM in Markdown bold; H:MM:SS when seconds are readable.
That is **12:22**
